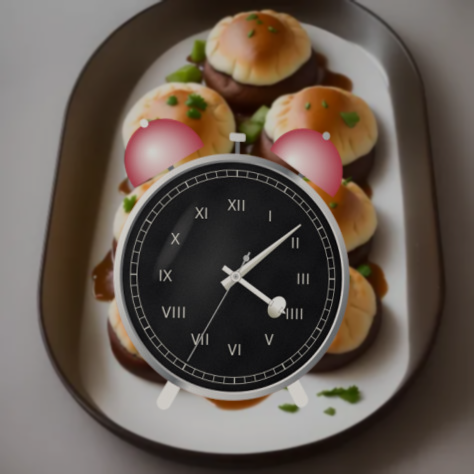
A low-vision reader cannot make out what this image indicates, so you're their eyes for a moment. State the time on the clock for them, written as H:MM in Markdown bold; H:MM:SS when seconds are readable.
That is **4:08:35**
